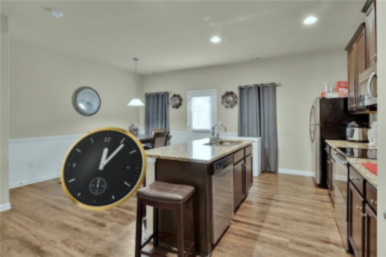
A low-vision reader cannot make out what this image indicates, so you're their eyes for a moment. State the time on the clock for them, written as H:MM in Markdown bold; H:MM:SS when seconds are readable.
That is **12:06**
